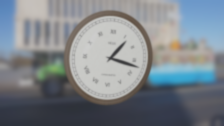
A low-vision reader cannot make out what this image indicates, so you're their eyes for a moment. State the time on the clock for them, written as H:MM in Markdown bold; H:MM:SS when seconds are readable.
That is **1:17**
